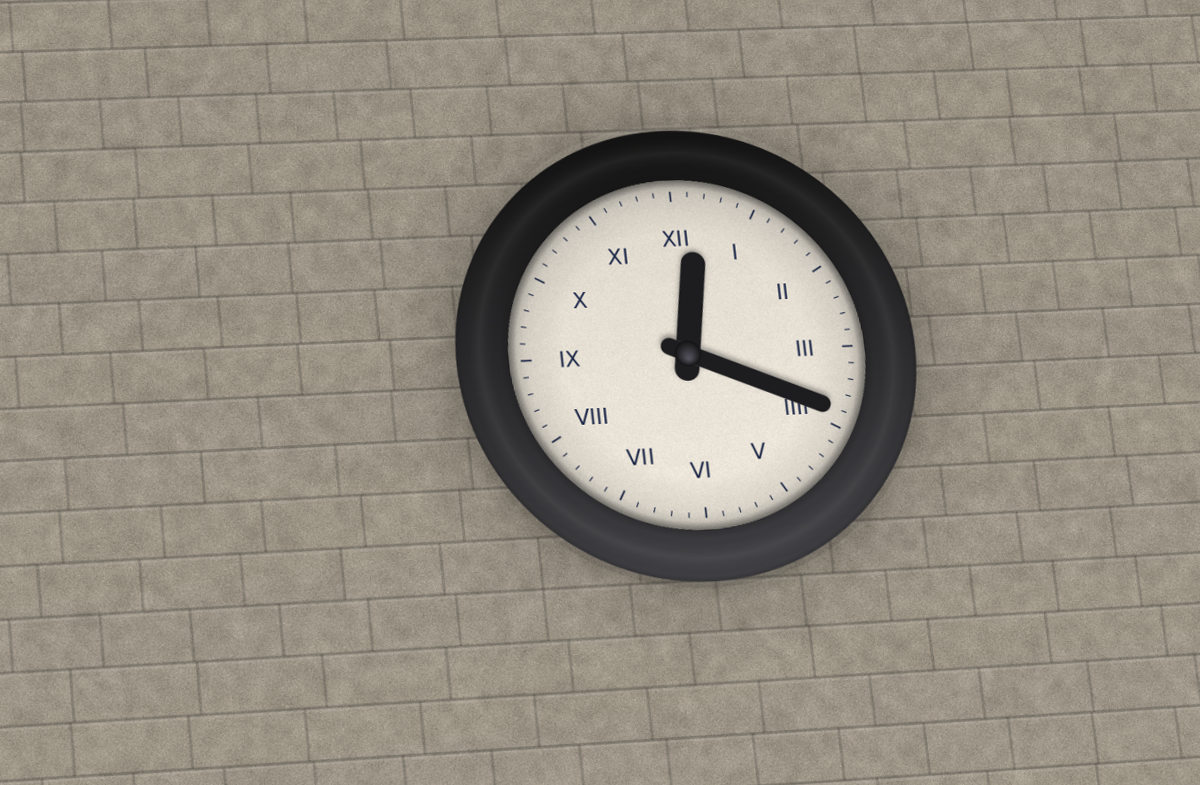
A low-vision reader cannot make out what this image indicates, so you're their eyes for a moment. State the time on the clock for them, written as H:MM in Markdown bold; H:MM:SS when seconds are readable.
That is **12:19**
